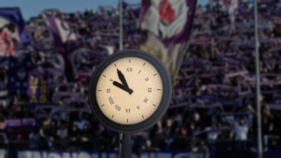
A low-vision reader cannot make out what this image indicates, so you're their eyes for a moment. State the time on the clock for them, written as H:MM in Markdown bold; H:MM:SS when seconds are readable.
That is **9:55**
